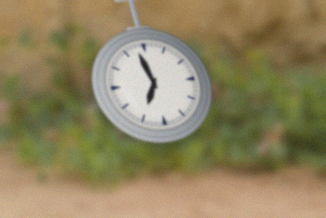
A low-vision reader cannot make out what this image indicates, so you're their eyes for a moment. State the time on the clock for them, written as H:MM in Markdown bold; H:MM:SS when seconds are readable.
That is **6:58**
